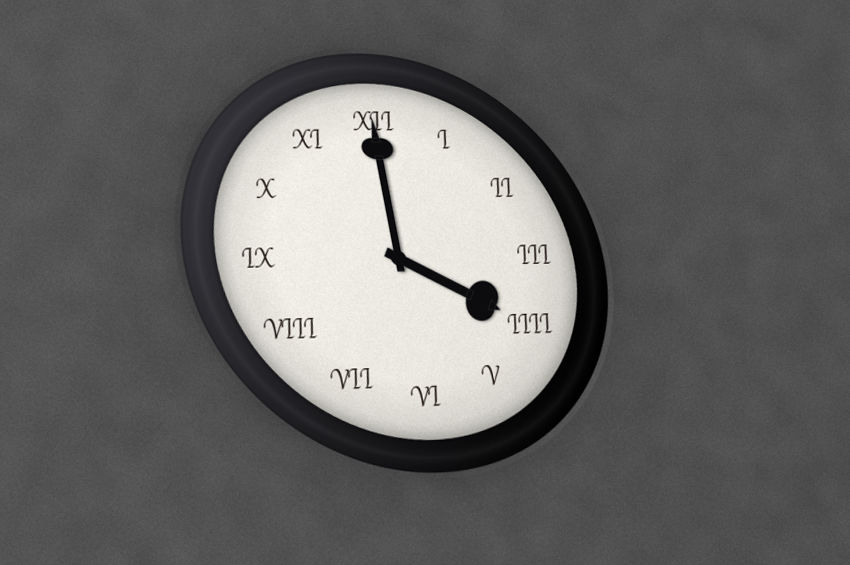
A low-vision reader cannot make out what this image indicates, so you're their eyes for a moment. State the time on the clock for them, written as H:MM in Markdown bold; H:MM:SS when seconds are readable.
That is **4:00**
